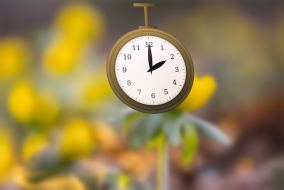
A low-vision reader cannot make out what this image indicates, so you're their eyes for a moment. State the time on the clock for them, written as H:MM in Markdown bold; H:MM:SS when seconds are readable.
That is **2:00**
